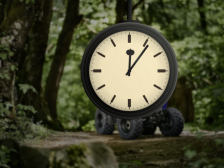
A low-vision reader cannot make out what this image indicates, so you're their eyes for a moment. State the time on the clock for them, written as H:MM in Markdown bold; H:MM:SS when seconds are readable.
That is **12:06**
